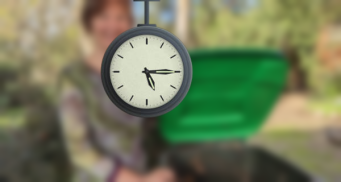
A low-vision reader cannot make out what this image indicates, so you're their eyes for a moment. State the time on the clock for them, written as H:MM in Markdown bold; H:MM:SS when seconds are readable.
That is **5:15**
